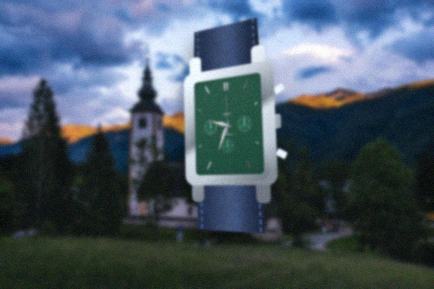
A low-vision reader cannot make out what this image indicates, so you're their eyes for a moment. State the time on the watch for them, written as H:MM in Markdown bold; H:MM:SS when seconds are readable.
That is **9:34**
